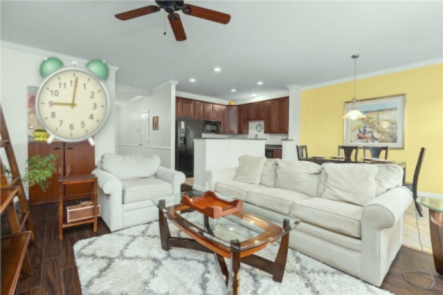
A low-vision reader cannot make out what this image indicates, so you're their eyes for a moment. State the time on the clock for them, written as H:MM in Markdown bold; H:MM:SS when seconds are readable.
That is **9:01**
